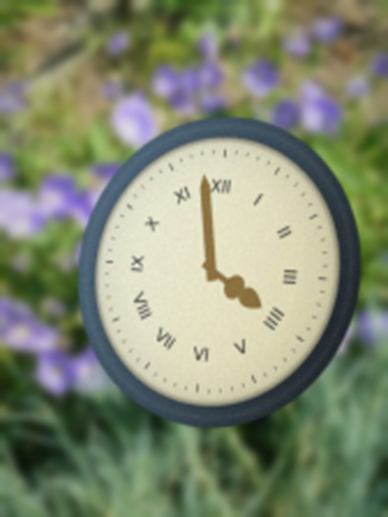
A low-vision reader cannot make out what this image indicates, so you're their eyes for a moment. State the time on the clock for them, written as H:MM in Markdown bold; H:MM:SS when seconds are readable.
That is **3:58**
